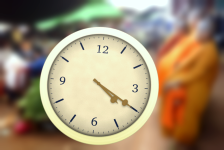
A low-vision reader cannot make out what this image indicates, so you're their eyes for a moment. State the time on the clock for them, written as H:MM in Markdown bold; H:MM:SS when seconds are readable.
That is **4:20**
